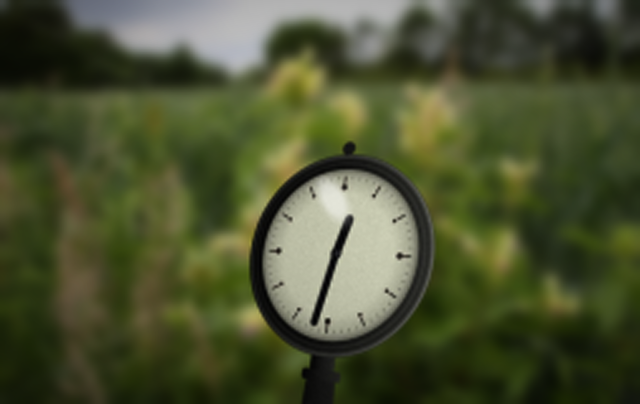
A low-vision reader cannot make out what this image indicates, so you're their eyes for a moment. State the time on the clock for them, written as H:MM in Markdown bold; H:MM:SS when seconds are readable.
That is **12:32**
